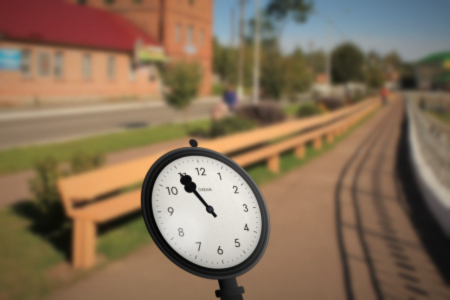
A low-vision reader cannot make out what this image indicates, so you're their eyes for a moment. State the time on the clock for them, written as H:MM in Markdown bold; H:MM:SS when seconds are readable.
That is **10:55**
